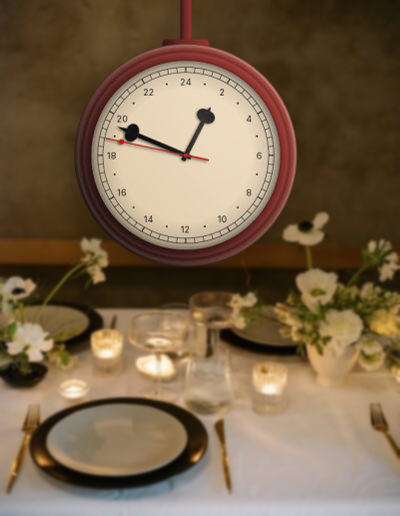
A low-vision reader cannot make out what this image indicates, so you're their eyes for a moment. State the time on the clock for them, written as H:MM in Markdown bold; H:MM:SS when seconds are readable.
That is **1:48:47**
